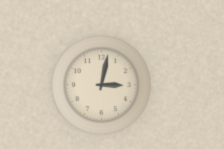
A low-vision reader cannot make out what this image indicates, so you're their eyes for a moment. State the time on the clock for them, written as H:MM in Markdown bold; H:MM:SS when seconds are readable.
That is **3:02**
